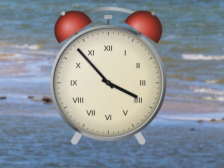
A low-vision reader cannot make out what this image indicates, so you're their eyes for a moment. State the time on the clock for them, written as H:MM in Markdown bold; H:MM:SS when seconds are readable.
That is **3:53**
